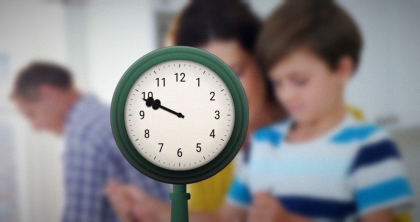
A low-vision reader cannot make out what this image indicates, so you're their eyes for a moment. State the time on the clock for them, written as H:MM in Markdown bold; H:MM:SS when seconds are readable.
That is **9:49**
